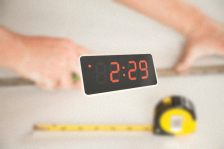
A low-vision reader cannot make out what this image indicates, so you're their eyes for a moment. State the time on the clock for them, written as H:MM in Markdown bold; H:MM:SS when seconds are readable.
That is **2:29**
